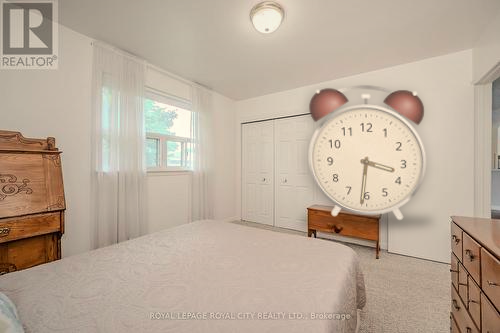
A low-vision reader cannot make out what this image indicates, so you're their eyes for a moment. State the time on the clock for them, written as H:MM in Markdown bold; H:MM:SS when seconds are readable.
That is **3:31**
